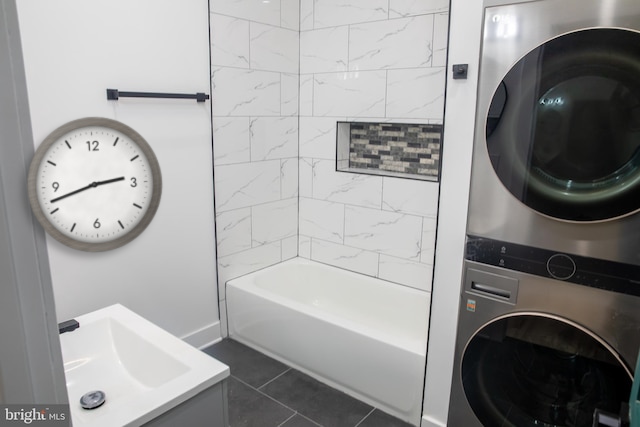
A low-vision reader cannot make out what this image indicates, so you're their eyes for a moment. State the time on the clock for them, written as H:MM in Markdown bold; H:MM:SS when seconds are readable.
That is **2:42**
